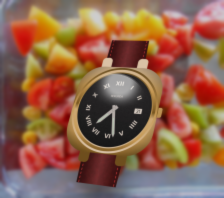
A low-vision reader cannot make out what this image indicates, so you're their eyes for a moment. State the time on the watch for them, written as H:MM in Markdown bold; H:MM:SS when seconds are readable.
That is **7:28**
